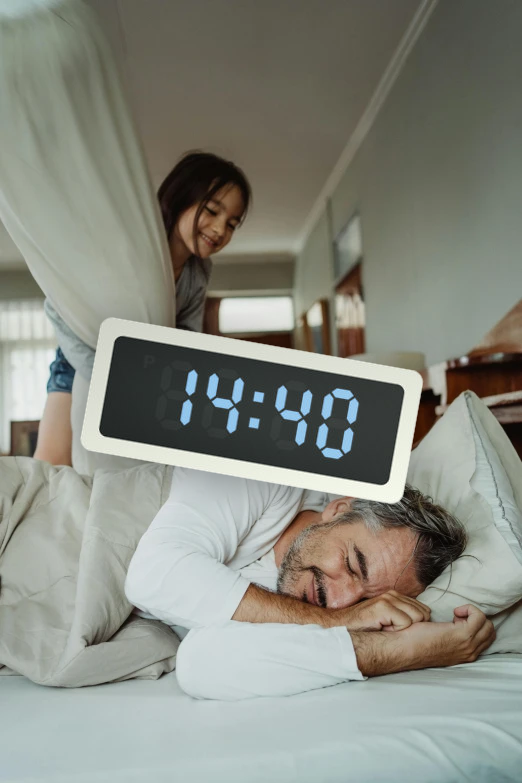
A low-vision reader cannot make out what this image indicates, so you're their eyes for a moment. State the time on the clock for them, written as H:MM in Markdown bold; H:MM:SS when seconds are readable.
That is **14:40**
